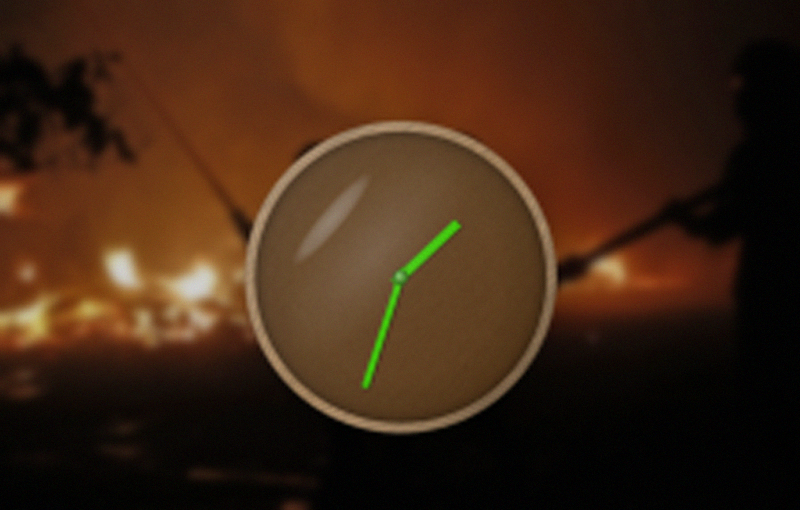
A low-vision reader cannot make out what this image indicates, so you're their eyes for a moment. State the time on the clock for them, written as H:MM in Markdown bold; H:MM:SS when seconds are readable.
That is **1:33**
